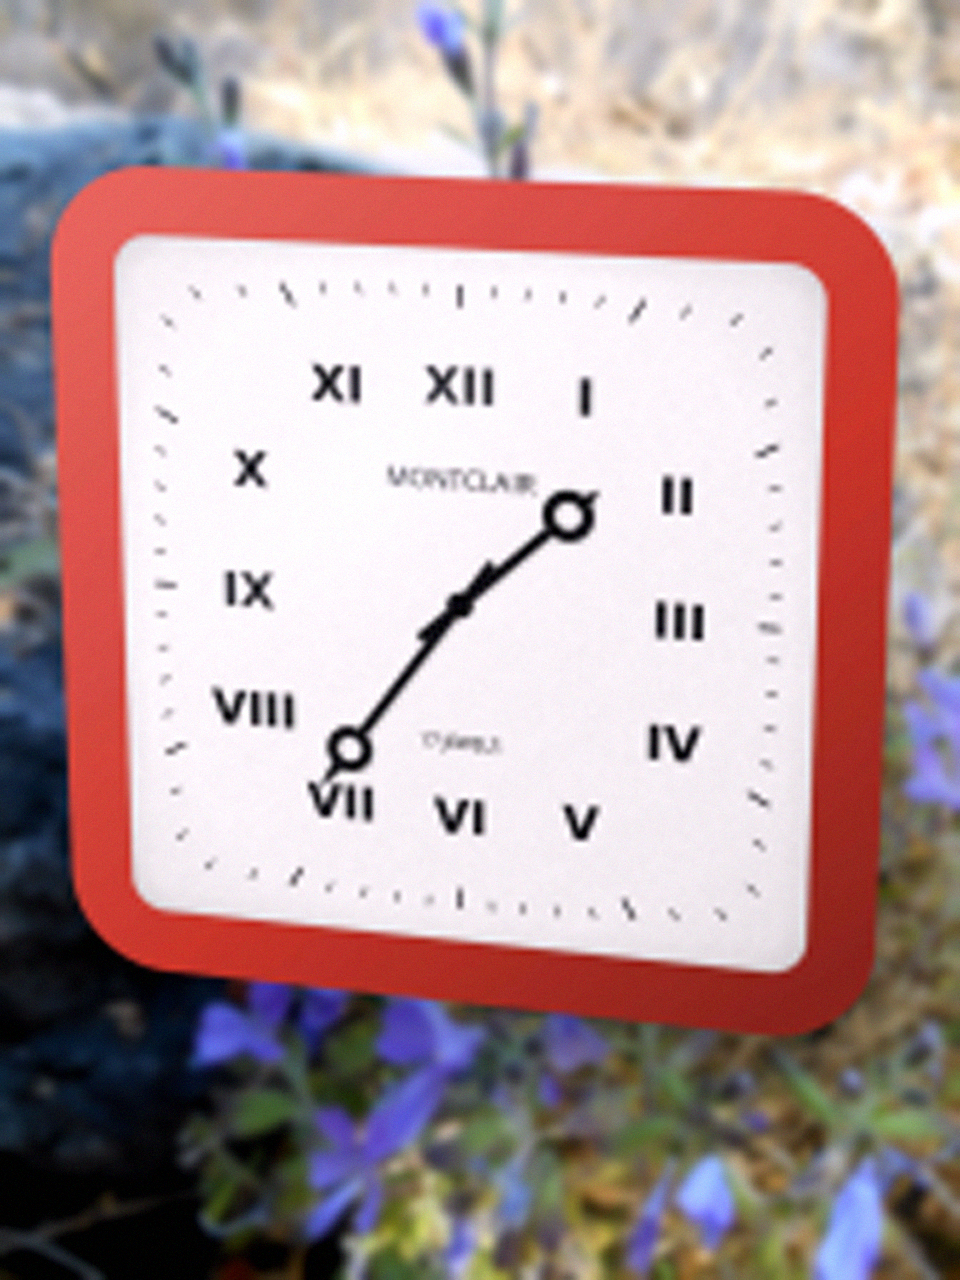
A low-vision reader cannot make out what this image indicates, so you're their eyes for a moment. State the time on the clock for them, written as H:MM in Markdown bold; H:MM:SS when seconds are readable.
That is **1:36**
